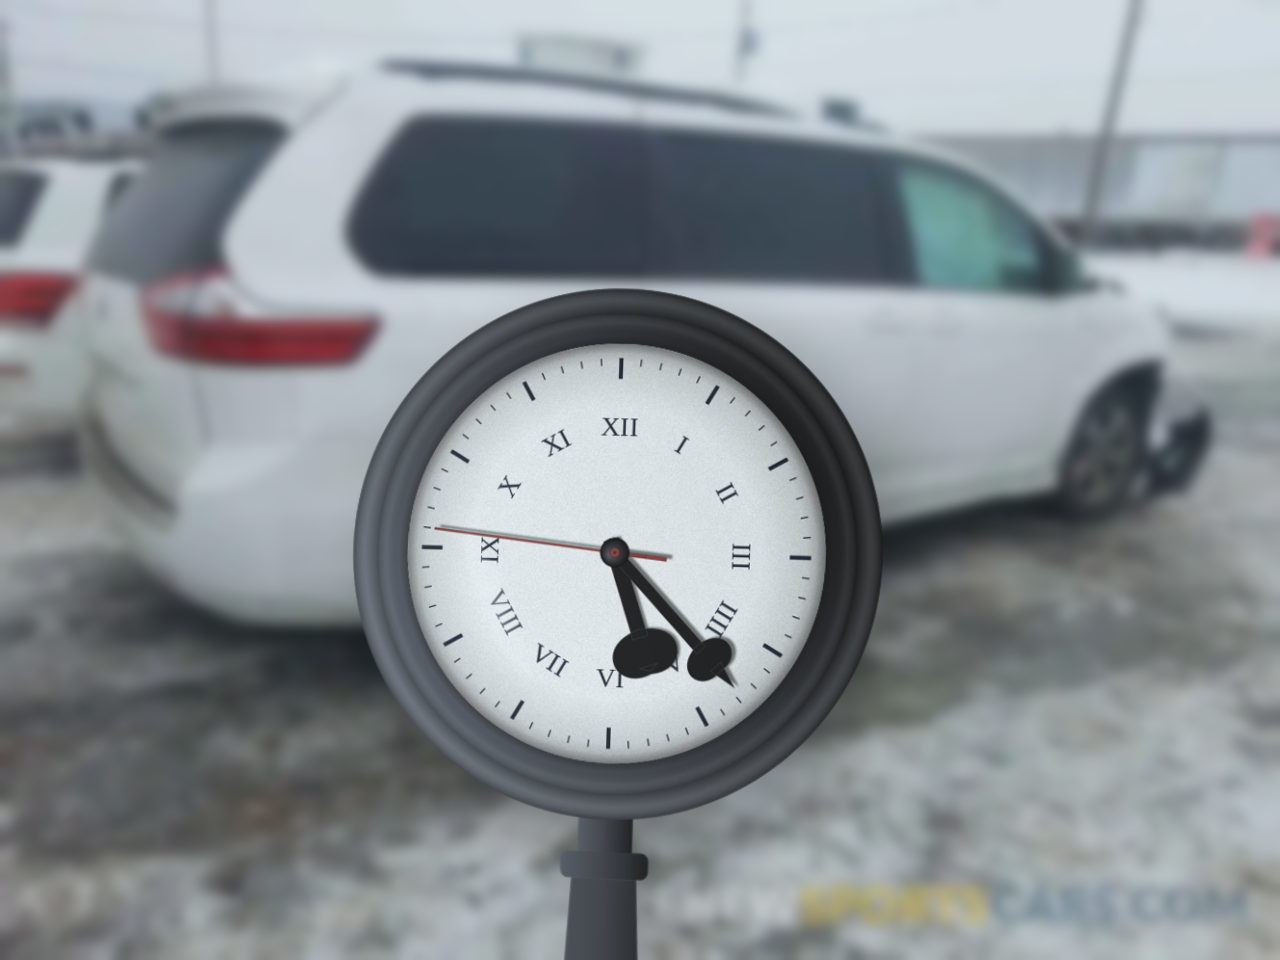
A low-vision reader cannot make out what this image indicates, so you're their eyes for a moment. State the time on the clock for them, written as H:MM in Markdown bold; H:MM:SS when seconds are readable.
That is **5:22:46**
